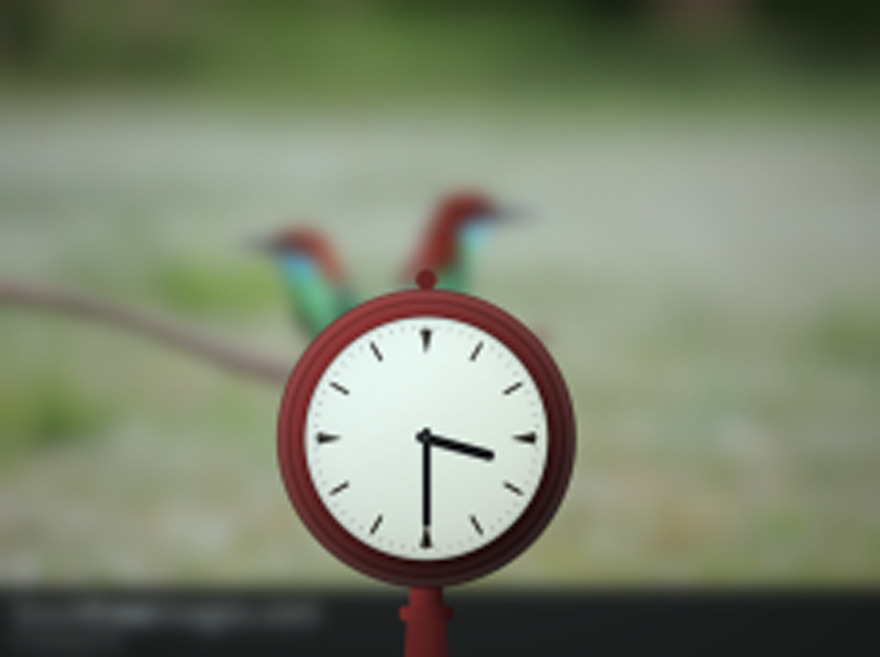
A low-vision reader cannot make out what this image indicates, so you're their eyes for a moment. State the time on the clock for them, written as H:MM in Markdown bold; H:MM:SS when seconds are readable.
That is **3:30**
